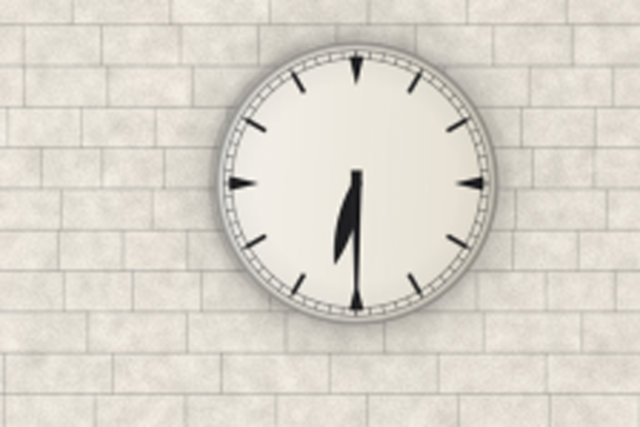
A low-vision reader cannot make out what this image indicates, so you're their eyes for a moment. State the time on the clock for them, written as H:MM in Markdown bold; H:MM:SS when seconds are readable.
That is **6:30**
